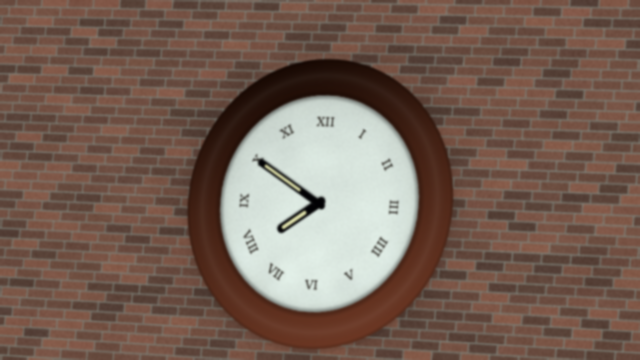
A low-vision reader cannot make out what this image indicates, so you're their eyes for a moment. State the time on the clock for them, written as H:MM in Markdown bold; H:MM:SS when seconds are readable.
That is **7:50**
